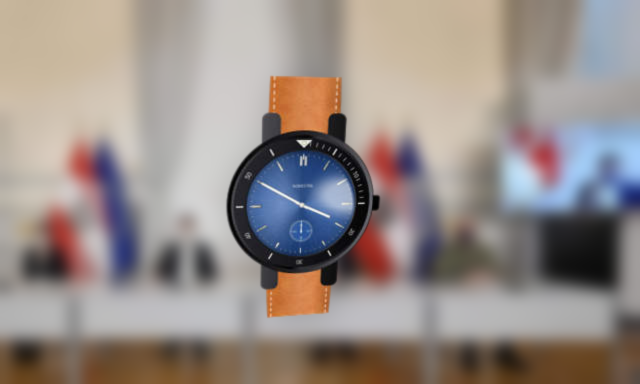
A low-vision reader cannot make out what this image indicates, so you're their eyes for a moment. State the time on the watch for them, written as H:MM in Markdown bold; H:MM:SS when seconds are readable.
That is **3:50**
